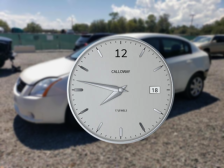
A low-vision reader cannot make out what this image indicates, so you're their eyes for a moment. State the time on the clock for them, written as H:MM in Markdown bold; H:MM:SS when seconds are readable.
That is **7:47**
